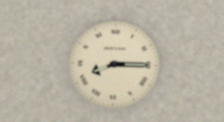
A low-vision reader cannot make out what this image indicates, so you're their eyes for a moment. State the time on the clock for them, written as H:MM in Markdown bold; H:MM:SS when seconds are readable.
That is **8:15**
